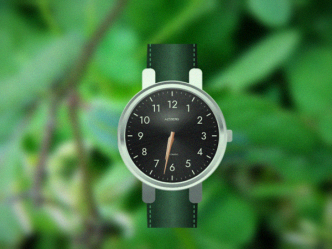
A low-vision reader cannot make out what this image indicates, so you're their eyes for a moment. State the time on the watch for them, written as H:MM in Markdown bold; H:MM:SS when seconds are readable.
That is **6:32**
